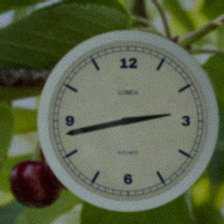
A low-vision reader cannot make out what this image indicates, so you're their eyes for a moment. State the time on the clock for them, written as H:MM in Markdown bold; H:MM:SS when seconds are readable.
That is **2:43**
